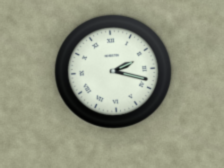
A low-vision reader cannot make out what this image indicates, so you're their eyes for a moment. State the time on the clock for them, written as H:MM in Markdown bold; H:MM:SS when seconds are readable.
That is **2:18**
